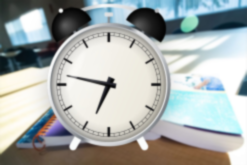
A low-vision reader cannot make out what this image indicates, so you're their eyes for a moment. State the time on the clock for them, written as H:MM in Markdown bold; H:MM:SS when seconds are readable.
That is **6:47**
